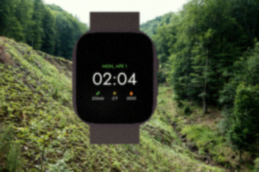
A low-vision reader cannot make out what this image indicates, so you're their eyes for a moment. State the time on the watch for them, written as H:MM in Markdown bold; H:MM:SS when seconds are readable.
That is **2:04**
